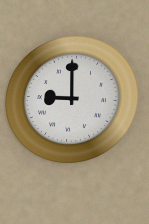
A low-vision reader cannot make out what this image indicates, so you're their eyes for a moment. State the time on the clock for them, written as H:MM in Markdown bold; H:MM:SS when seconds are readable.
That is **8:59**
